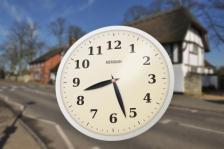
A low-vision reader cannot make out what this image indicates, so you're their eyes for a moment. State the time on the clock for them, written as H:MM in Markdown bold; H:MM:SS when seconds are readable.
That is **8:27**
